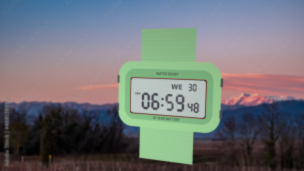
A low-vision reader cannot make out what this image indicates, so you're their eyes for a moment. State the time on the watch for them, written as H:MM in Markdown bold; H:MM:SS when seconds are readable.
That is **6:59:48**
